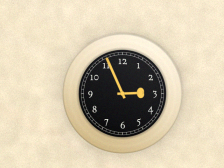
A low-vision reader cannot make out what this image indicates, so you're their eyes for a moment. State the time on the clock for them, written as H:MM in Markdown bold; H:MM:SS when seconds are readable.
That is **2:56**
